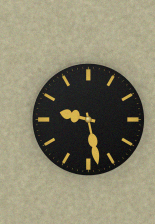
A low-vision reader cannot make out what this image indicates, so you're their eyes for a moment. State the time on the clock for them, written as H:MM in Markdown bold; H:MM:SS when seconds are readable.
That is **9:28**
